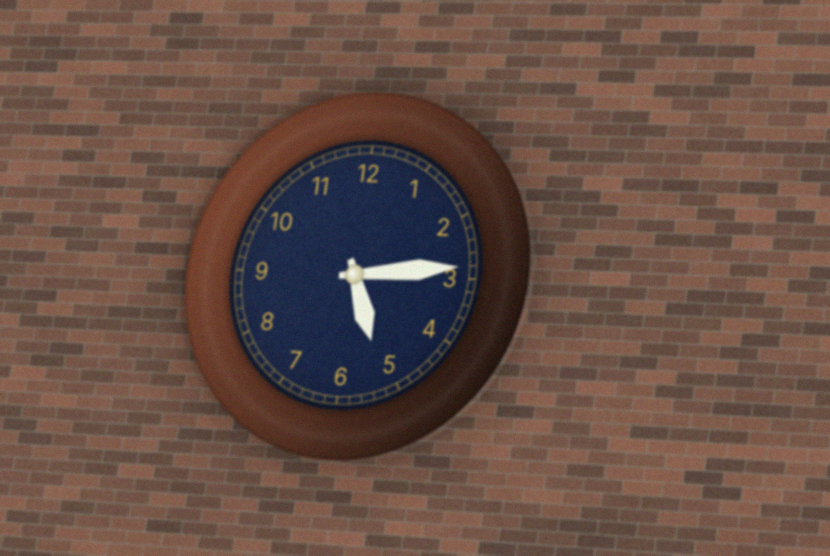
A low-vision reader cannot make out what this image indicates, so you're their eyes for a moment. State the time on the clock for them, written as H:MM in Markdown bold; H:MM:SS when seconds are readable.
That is **5:14**
